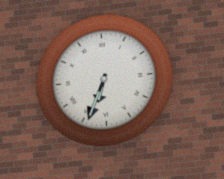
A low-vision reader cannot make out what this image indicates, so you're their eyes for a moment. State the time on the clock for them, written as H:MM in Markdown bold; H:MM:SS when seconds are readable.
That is **6:34**
